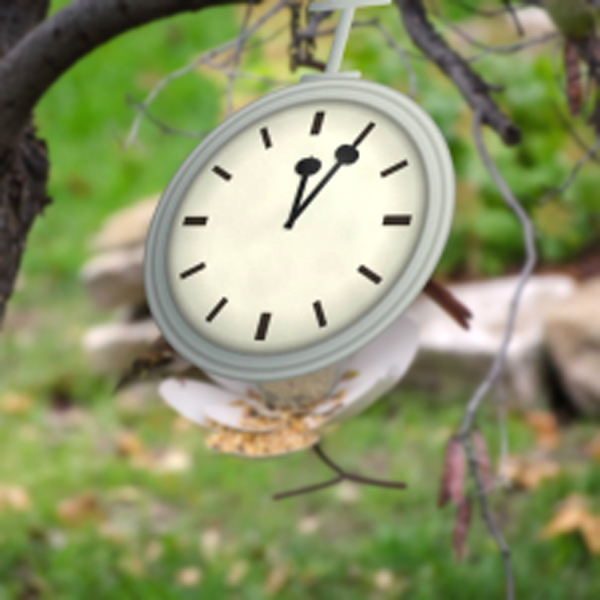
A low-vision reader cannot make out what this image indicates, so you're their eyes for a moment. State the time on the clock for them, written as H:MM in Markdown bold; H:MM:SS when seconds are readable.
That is **12:05**
